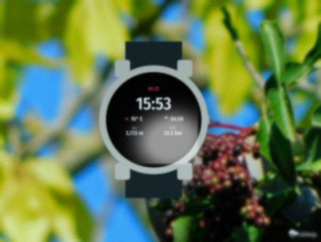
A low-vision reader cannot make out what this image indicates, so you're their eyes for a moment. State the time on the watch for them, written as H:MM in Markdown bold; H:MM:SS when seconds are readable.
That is **15:53**
